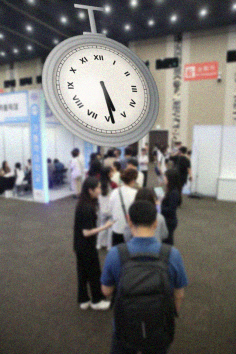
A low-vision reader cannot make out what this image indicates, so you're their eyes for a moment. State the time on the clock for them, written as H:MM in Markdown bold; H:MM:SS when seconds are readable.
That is **5:29**
